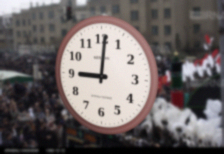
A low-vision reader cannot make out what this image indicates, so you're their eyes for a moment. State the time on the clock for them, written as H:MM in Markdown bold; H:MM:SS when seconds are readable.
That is **9:01**
